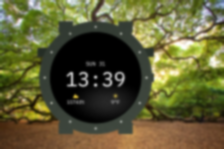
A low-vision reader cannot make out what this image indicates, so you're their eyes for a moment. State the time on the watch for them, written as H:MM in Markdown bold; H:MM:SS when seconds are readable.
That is **13:39**
